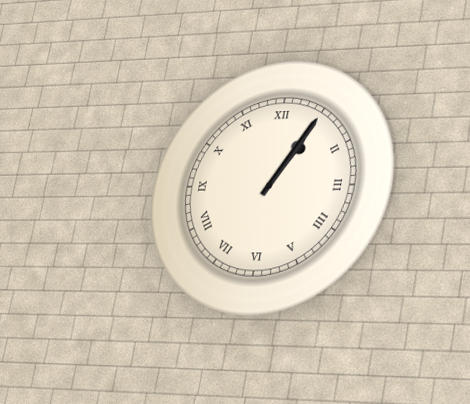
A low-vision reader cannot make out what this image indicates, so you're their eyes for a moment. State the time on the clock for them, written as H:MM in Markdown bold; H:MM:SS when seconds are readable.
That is **1:05**
